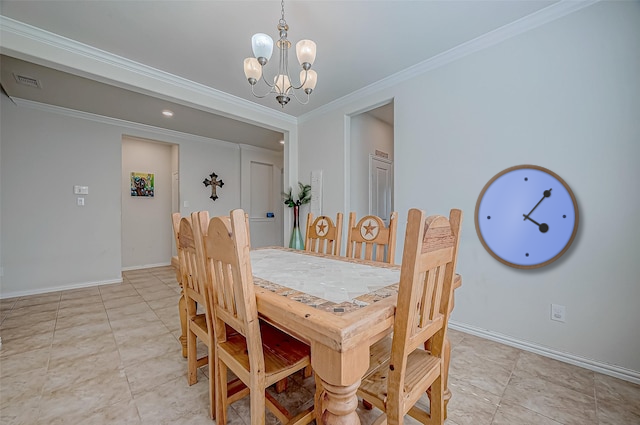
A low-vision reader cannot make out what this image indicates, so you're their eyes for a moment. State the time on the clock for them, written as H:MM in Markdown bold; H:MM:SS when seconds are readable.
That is **4:07**
